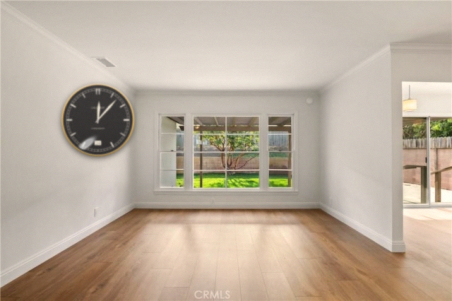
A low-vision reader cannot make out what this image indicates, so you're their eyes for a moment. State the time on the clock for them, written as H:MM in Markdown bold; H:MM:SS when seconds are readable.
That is **12:07**
